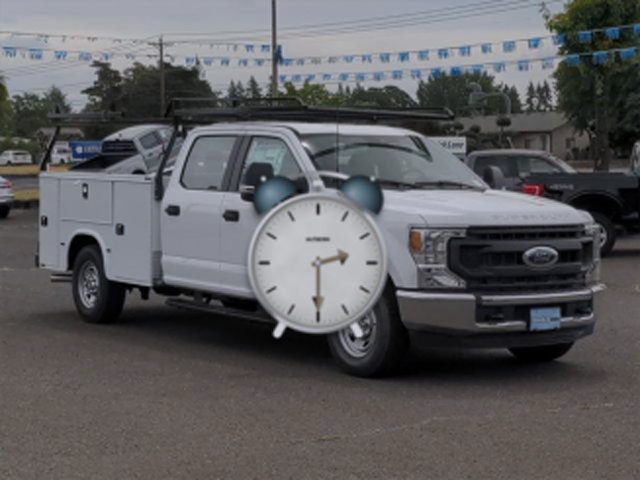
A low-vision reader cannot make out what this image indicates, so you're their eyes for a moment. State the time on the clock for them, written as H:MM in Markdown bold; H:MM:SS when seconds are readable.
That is **2:30**
